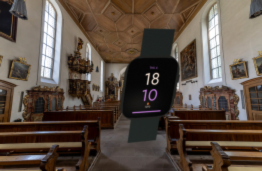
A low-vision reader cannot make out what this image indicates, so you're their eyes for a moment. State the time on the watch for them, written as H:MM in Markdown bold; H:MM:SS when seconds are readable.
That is **18:10**
